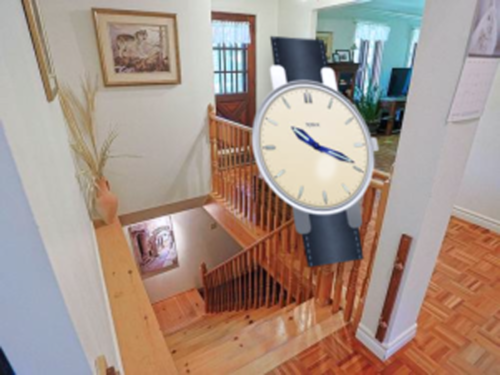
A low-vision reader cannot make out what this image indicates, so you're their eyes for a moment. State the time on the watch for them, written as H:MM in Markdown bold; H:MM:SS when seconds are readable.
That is **10:19**
